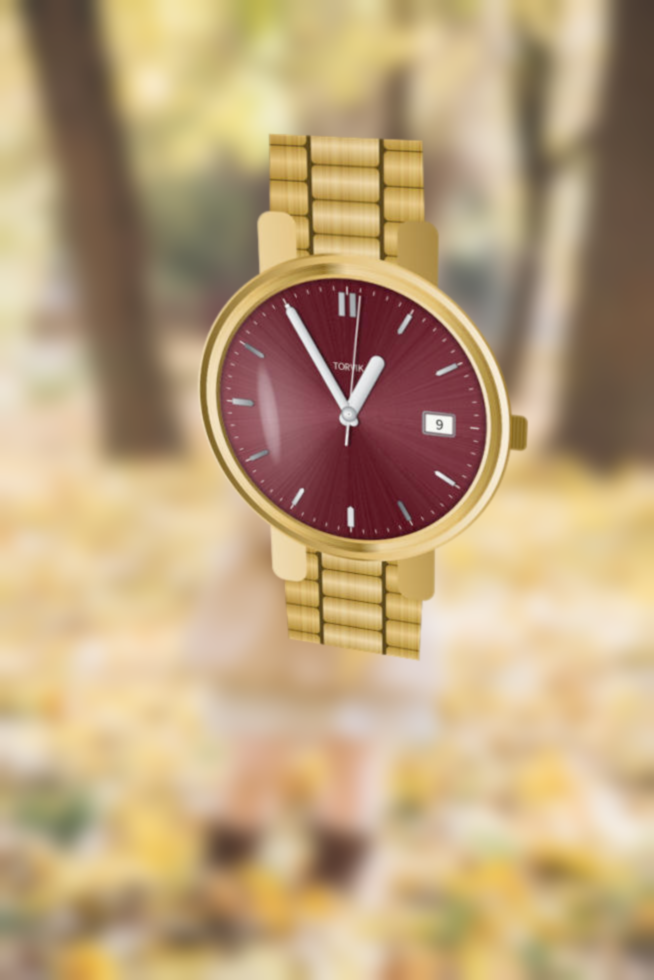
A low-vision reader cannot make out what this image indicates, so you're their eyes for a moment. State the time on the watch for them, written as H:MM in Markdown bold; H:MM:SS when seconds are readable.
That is **12:55:01**
